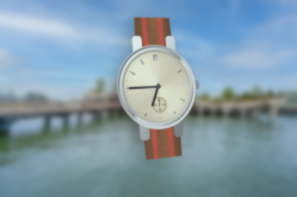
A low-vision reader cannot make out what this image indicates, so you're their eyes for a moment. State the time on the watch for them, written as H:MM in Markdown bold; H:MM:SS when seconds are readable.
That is **6:45**
